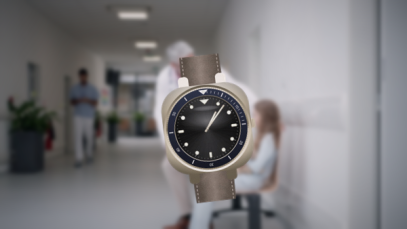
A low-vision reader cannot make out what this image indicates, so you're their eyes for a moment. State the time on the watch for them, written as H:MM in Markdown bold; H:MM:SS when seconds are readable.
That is **1:07**
